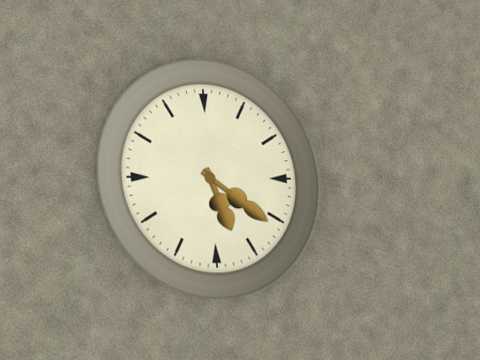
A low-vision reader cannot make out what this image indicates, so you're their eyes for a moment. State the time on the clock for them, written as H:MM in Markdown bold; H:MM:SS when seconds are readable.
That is **5:21**
